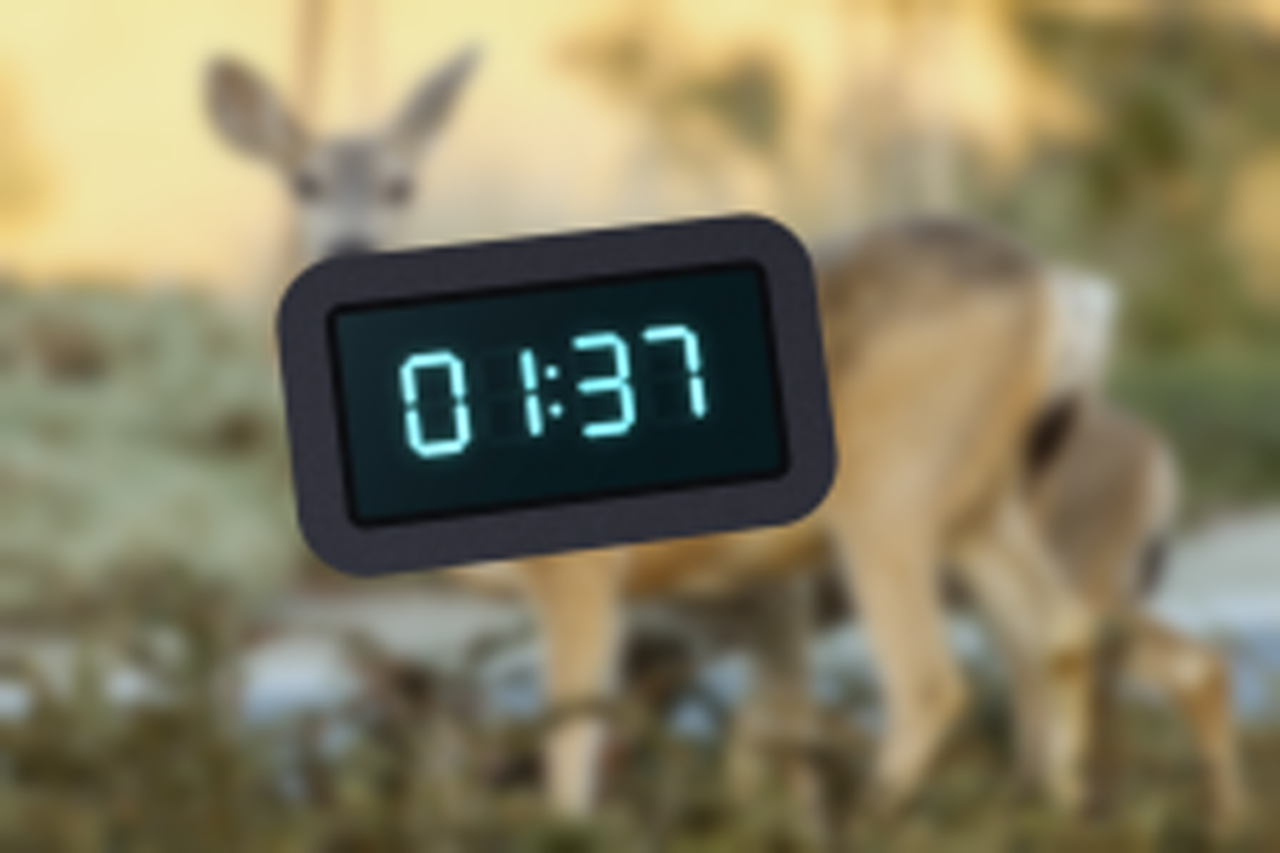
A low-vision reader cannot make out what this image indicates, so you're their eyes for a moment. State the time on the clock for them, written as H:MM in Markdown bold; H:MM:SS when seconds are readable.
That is **1:37**
